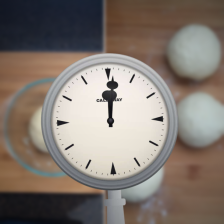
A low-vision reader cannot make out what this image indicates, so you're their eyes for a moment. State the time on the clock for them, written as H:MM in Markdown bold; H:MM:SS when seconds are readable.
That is **12:01**
